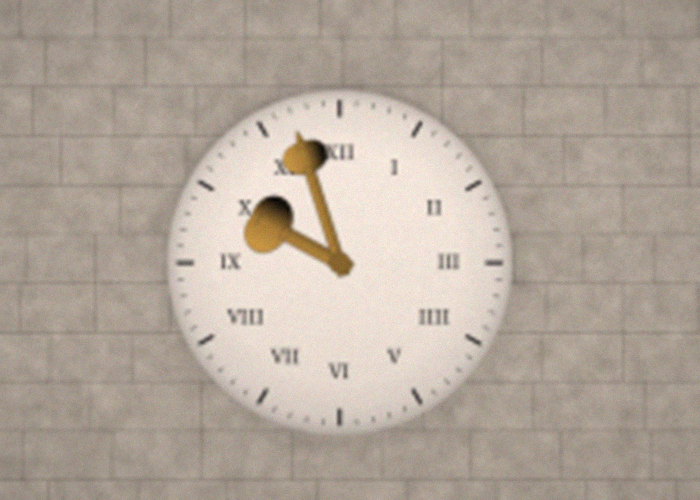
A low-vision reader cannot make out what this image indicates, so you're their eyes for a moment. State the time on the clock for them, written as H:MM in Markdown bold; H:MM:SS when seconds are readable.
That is **9:57**
